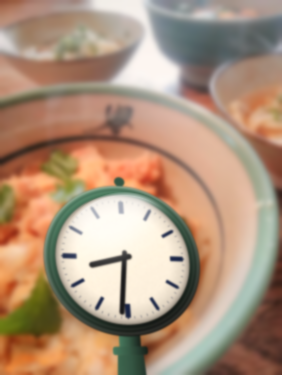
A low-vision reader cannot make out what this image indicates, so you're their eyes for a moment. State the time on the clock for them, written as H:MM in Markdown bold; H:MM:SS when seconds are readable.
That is **8:31**
